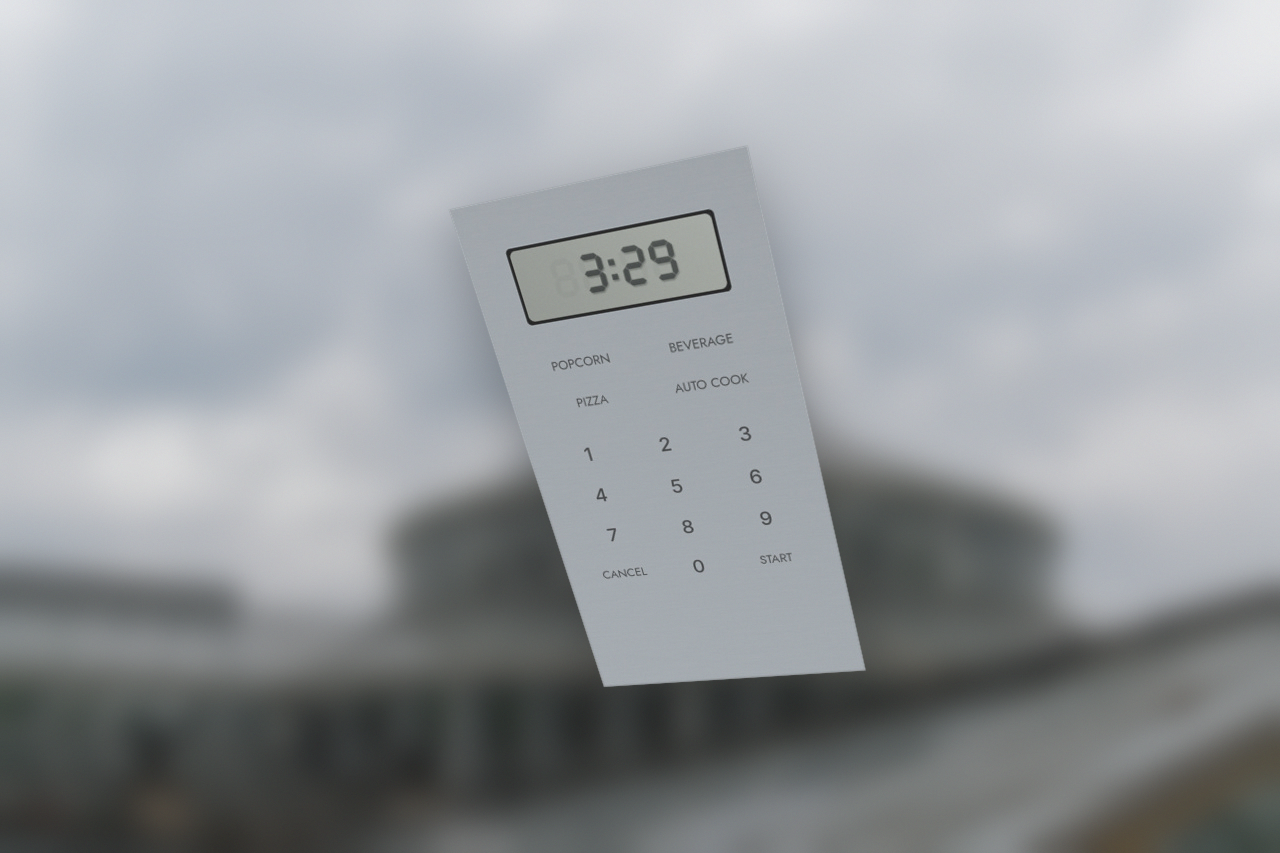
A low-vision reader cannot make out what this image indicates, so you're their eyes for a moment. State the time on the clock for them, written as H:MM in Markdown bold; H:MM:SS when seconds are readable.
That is **3:29**
